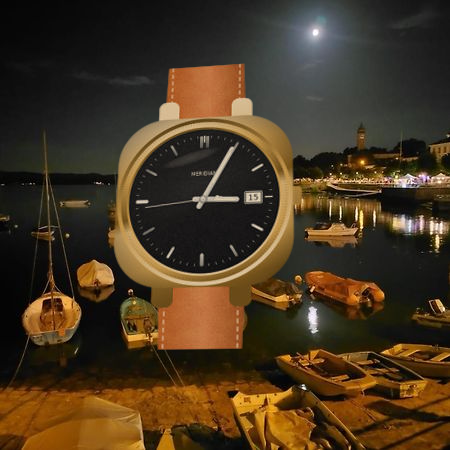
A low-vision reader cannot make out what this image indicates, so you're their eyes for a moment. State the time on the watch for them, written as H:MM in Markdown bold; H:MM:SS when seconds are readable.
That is **3:04:44**
